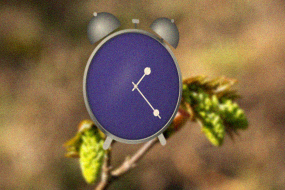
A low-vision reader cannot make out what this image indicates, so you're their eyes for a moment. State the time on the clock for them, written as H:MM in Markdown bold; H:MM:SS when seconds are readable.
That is **1:23**
